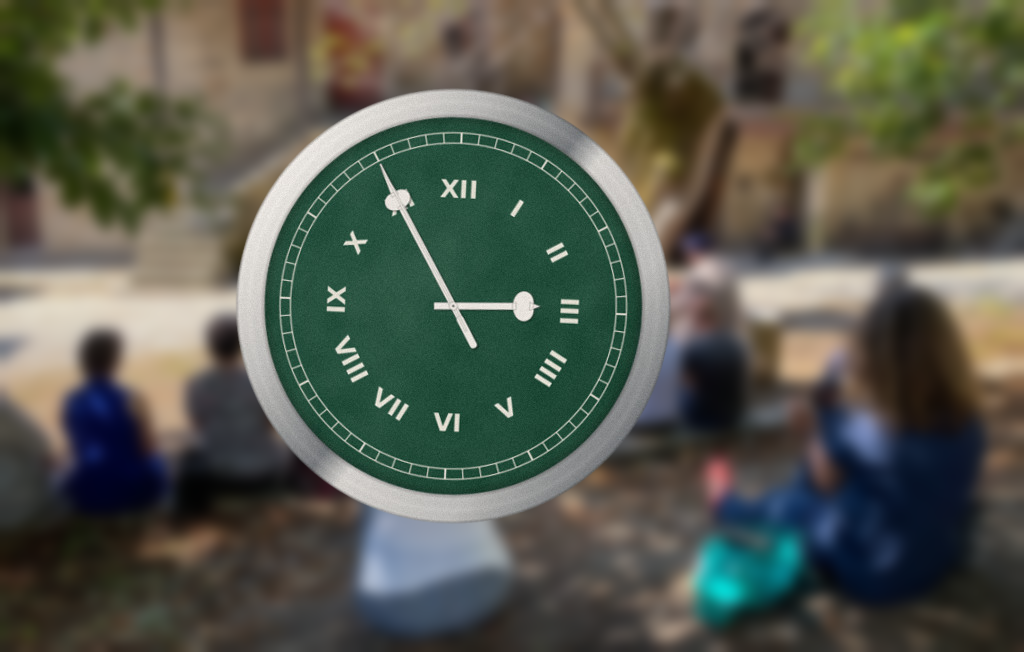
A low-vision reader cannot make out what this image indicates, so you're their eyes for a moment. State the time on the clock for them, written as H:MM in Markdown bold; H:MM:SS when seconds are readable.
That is **2:54:55**
